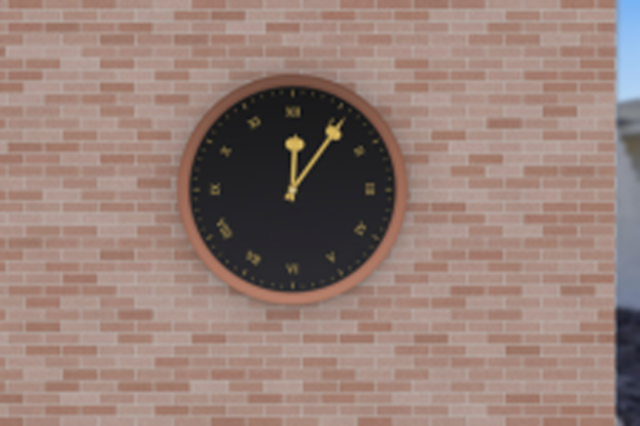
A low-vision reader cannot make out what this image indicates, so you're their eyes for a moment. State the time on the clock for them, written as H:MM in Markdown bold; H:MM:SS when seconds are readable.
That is **12:06**
